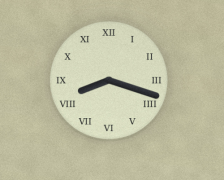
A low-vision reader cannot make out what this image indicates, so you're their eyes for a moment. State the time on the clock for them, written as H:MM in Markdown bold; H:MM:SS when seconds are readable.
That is **8:18**
